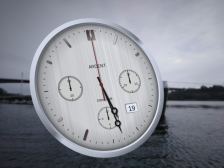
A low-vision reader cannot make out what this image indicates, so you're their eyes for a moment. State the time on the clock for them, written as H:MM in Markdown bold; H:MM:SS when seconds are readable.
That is **5:28**
